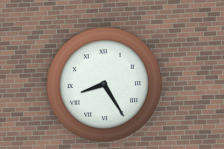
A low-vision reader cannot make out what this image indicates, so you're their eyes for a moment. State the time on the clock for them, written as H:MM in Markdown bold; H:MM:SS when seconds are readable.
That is **8:25**
